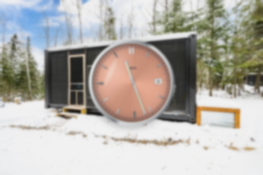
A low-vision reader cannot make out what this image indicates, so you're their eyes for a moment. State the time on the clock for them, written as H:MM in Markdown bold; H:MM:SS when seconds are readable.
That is **11:27**
